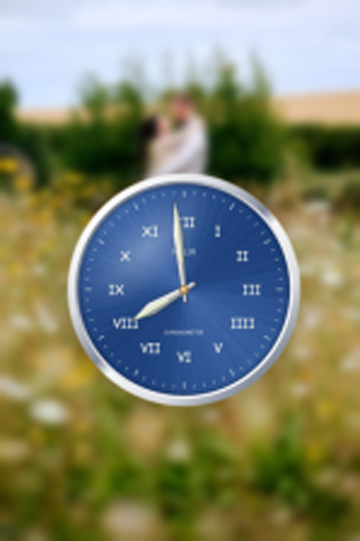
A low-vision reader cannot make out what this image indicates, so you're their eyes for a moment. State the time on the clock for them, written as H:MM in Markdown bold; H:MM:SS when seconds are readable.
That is **7:59**
